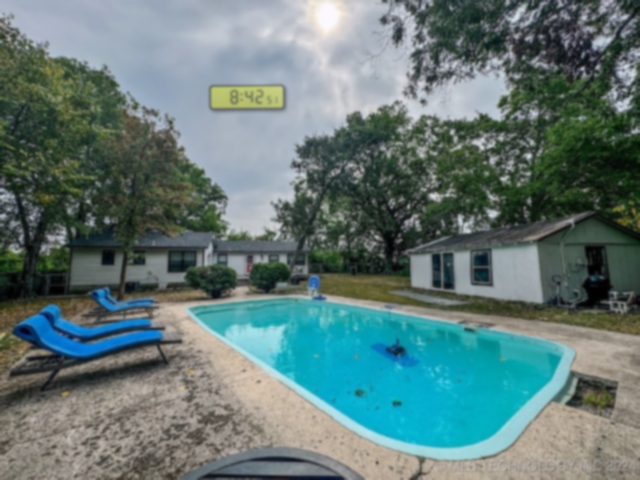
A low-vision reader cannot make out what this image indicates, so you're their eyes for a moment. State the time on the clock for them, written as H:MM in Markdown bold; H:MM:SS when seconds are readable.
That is **8:42**
